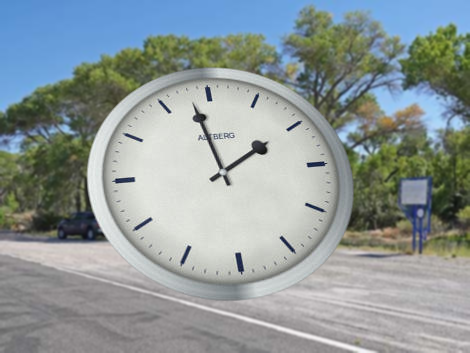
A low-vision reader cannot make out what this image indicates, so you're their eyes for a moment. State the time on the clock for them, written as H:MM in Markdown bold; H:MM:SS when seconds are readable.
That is **1:58**
